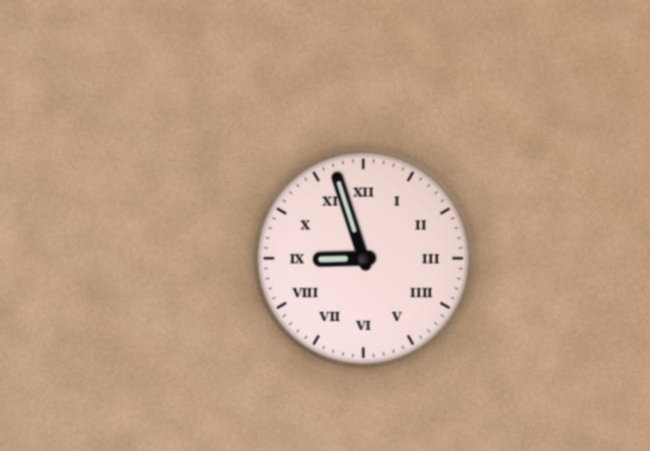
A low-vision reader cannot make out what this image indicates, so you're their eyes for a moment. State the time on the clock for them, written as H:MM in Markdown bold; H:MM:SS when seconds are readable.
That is **8:57**
